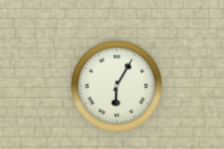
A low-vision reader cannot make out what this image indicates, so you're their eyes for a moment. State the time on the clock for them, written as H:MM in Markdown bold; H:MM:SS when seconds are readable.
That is **6:05**
